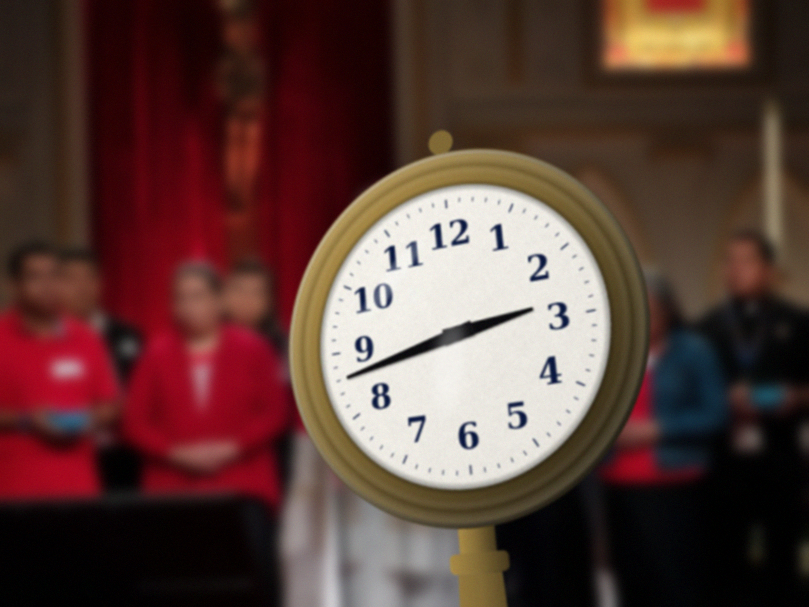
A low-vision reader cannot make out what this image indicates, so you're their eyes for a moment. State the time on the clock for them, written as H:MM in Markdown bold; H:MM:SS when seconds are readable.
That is **2:43**
